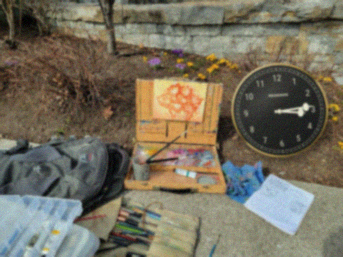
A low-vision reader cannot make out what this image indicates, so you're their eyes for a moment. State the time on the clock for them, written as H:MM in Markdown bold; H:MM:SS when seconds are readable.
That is **3:14**
